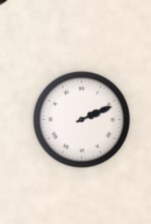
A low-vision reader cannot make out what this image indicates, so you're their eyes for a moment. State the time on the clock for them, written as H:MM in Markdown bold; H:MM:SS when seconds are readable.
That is **2:11**
